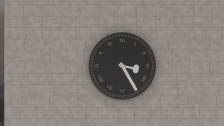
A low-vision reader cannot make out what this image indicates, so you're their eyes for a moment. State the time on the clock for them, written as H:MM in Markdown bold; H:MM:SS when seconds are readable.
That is **3:25**
